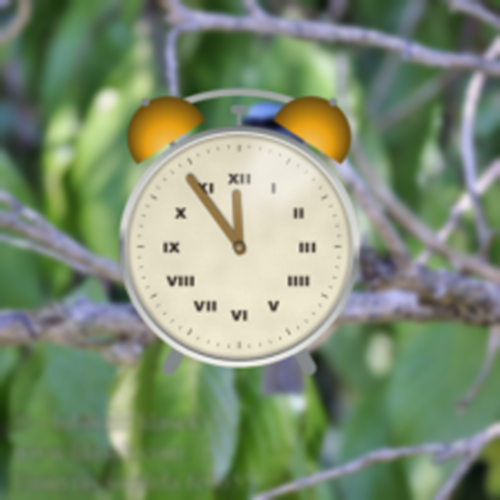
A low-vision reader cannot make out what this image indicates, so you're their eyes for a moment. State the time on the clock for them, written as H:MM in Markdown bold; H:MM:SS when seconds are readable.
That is **11:54**
